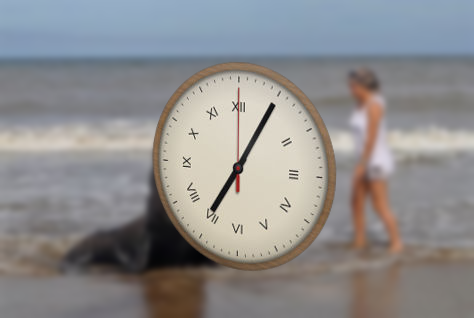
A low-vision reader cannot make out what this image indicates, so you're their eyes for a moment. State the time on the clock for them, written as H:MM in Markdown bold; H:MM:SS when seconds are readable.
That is **7:05:00**
